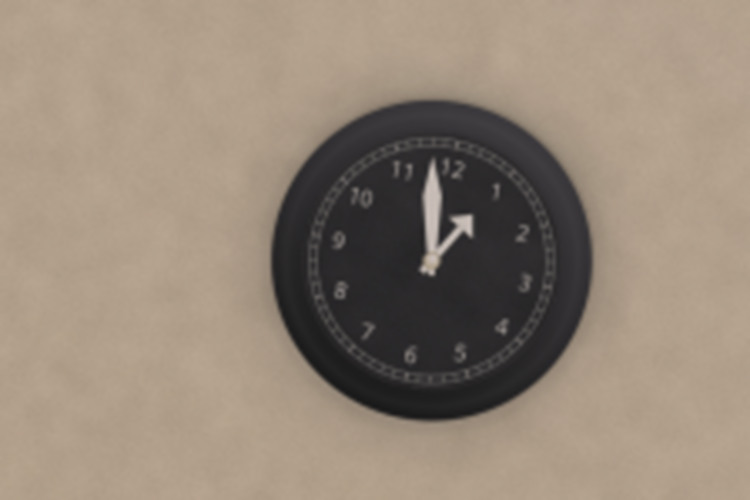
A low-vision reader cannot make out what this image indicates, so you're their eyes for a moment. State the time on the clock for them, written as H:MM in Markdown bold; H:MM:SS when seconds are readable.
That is **12:58**
